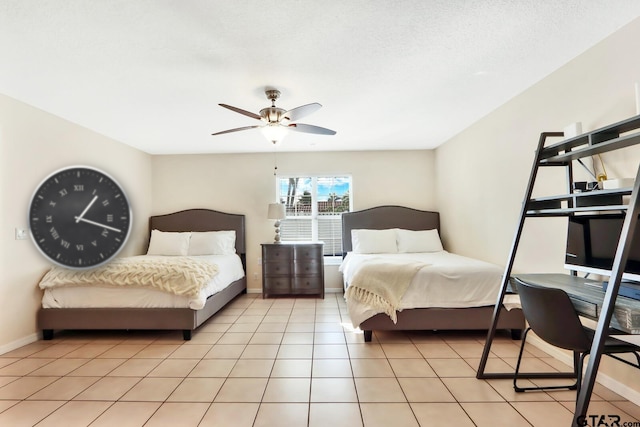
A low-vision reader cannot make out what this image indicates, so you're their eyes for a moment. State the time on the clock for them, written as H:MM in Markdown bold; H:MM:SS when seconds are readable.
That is **1:18**
